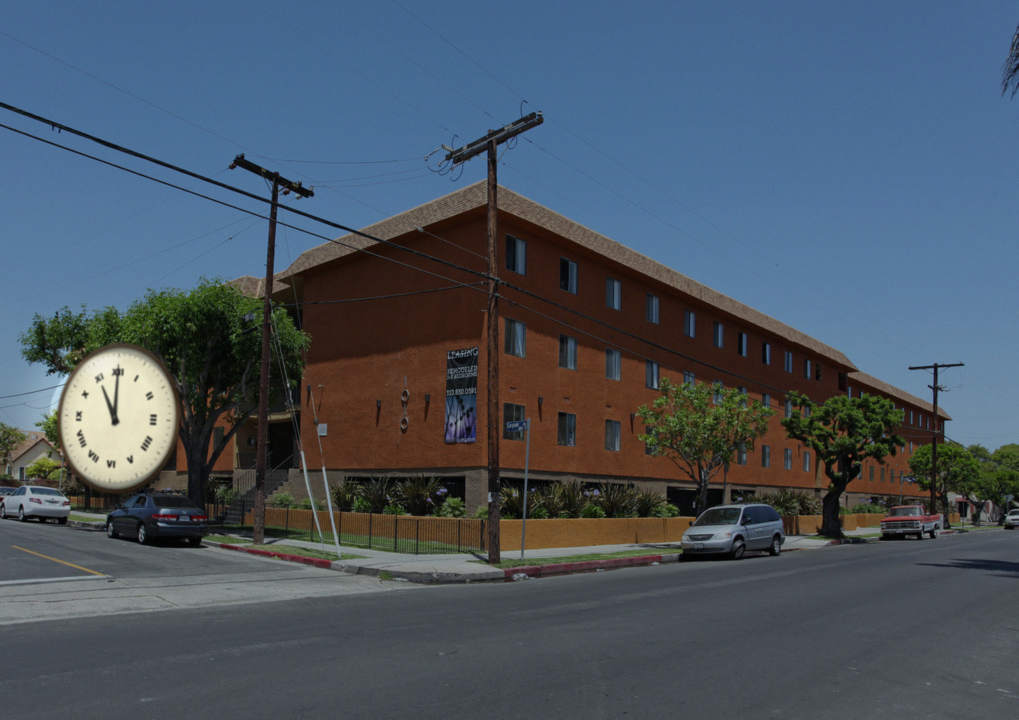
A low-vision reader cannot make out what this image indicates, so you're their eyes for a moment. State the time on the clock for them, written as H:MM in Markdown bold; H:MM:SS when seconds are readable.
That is **11:00**
